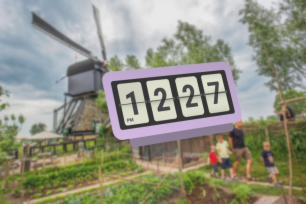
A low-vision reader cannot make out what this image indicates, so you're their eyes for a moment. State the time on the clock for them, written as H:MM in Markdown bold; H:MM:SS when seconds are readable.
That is **12:27**
